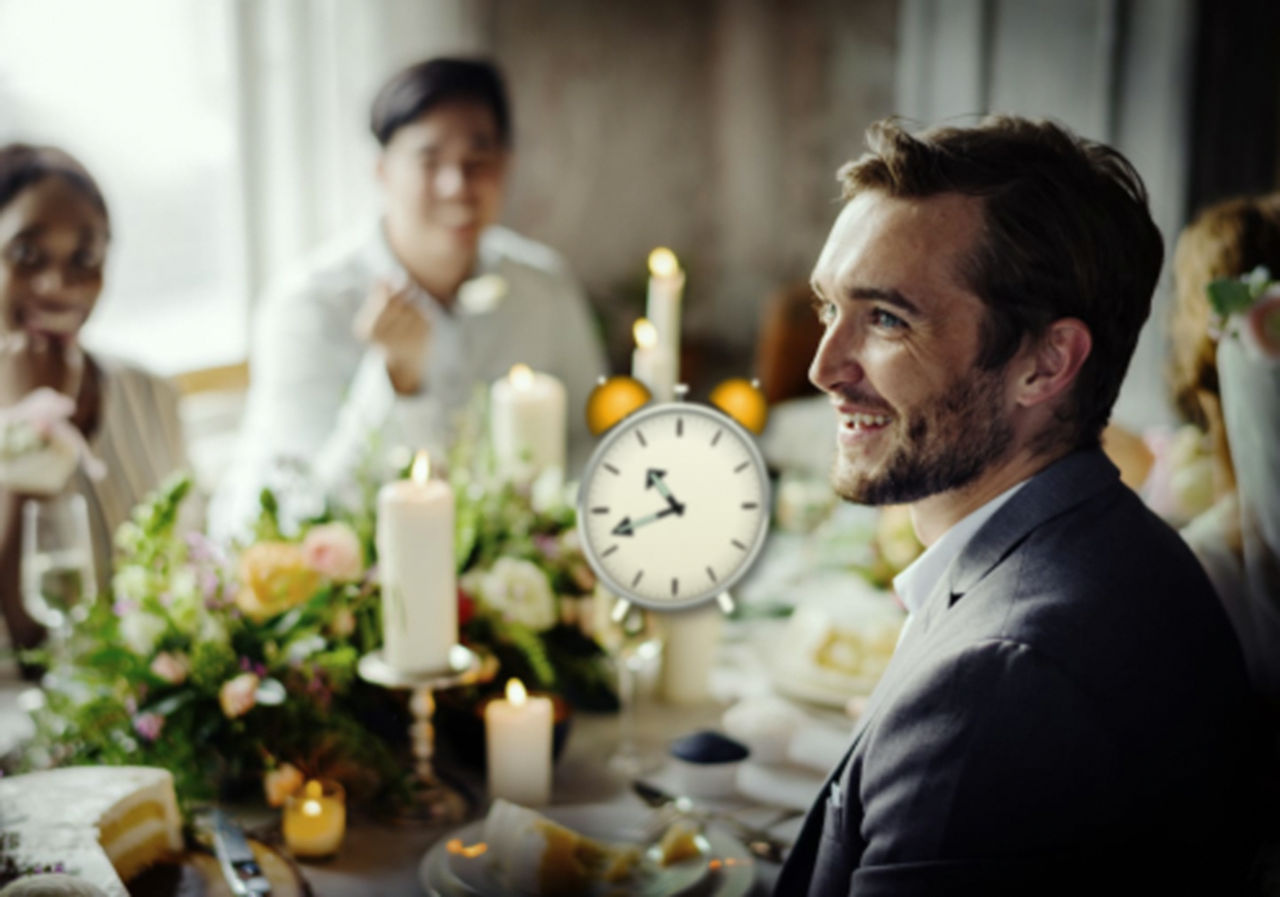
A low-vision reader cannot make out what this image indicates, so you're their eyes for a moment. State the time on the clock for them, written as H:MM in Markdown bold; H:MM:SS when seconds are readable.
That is **10:42**
